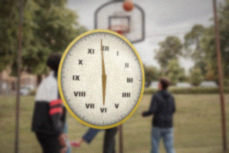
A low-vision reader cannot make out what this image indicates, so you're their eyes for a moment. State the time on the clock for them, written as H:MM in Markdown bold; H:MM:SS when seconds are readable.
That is **5:59**
